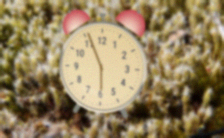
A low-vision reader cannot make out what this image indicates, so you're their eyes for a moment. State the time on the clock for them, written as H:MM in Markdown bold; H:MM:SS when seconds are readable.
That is **5:56**
